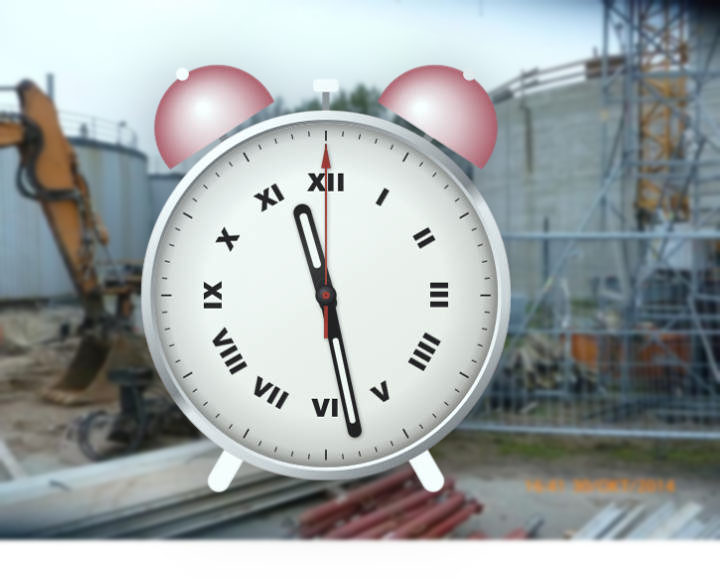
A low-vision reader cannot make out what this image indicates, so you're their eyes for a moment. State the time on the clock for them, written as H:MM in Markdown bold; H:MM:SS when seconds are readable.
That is **11:28:00**
